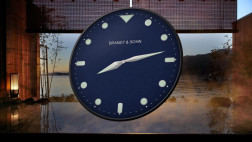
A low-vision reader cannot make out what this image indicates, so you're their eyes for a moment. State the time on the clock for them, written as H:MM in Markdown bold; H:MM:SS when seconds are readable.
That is **8:13**
